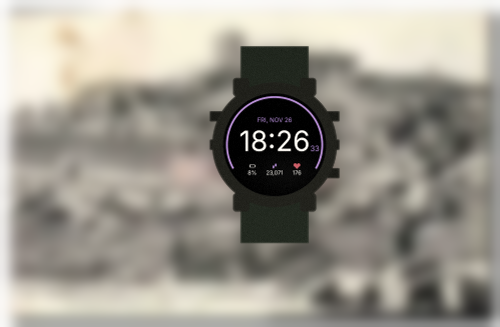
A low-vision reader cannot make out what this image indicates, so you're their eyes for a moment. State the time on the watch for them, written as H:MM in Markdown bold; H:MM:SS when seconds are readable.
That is **18:26:33**
